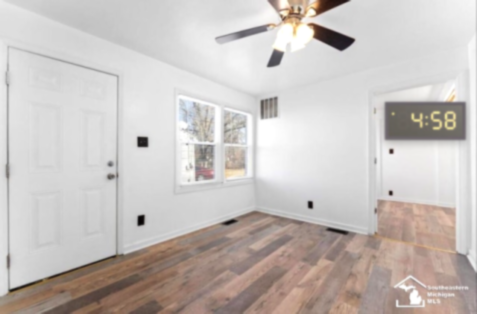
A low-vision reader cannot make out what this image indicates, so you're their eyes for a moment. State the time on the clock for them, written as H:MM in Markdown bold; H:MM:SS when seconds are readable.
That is **4:58**
